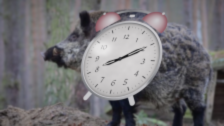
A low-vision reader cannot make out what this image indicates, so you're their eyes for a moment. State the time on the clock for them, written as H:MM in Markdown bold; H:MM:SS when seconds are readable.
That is **8:10**
